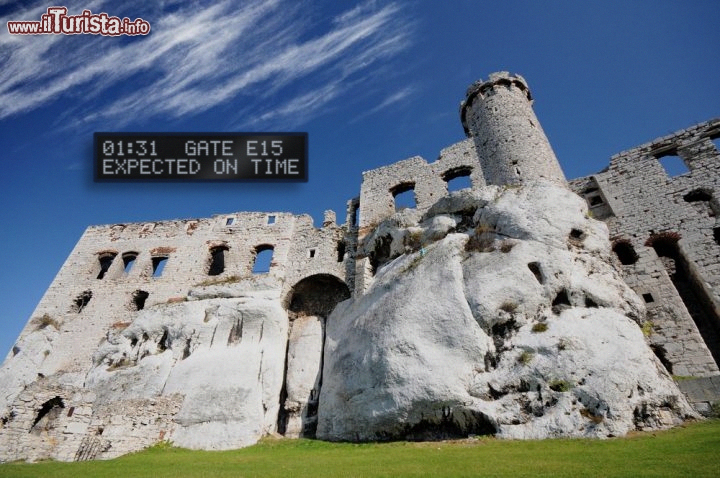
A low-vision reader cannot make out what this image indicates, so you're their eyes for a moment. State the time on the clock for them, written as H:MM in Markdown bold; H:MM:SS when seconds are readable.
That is **1:31**
